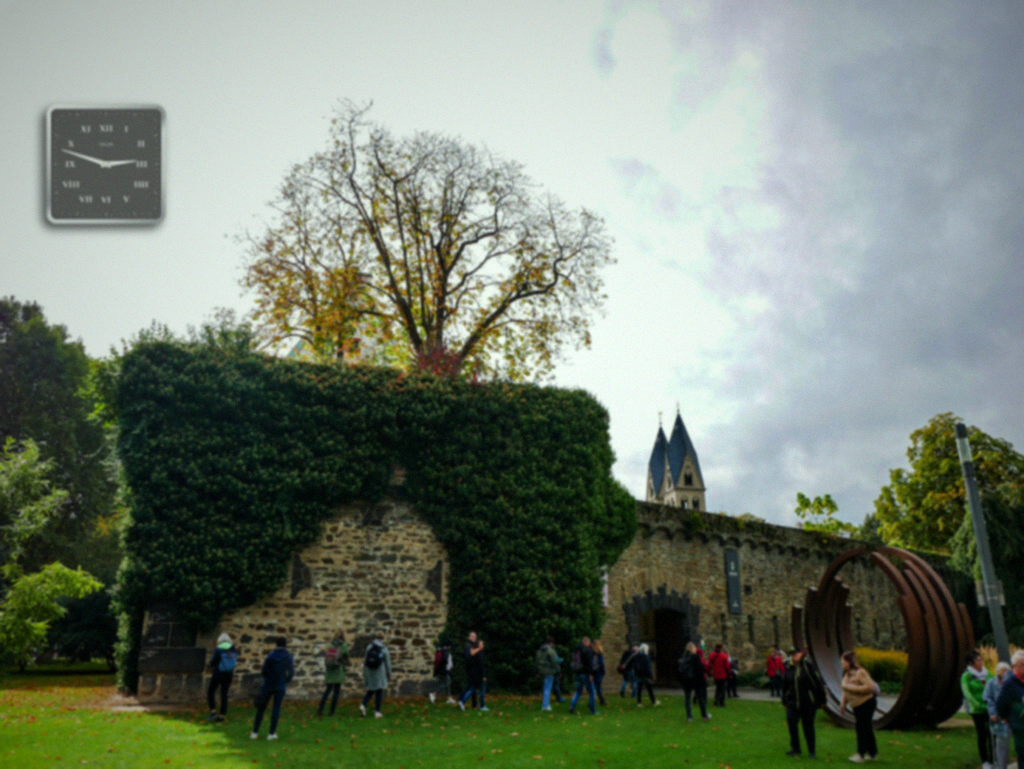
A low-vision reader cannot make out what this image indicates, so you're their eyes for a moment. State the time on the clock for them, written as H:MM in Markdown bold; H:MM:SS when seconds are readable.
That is **2:48**
